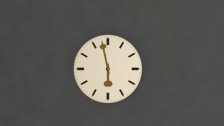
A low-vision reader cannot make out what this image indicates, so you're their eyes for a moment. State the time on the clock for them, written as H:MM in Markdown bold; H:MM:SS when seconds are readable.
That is **5:58**
